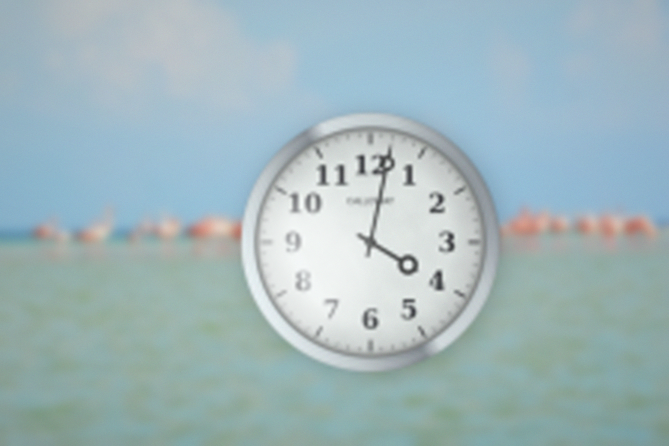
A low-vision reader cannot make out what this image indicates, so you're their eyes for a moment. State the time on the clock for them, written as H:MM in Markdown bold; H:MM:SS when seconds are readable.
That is **4:02**
